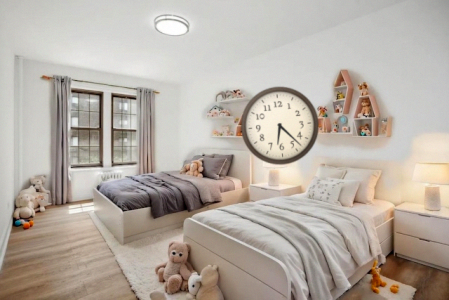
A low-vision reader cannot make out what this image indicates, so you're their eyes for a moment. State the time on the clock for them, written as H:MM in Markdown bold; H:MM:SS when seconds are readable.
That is **6:23**
